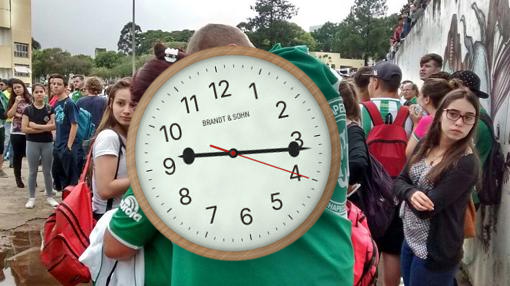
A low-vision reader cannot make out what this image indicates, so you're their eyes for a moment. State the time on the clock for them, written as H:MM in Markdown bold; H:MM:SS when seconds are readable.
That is **9:16:20**
